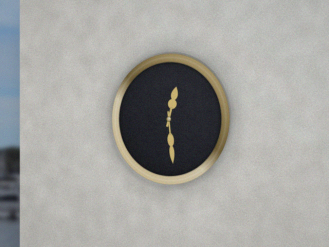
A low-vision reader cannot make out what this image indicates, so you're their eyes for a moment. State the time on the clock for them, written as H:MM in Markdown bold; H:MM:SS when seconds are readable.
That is **12:29**
